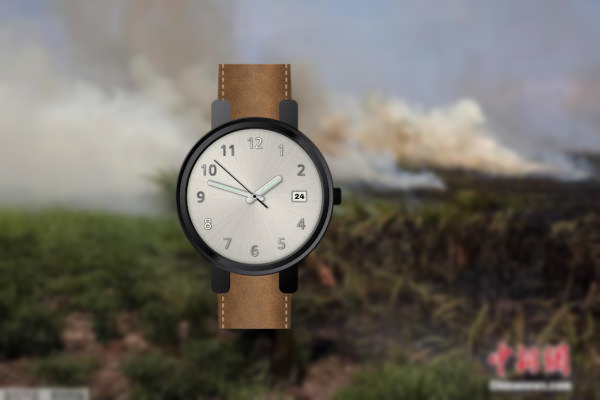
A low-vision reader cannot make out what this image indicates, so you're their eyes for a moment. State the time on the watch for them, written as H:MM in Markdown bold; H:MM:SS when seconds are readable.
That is **1:47:52**
